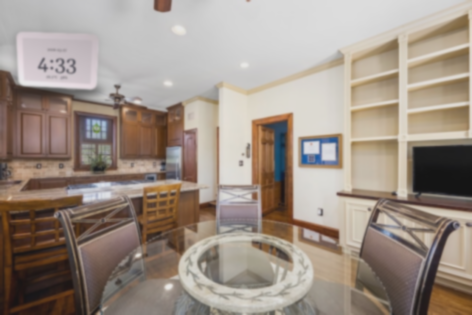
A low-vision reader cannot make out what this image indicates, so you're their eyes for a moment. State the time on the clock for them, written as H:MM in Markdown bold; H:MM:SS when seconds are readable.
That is **4:33**
